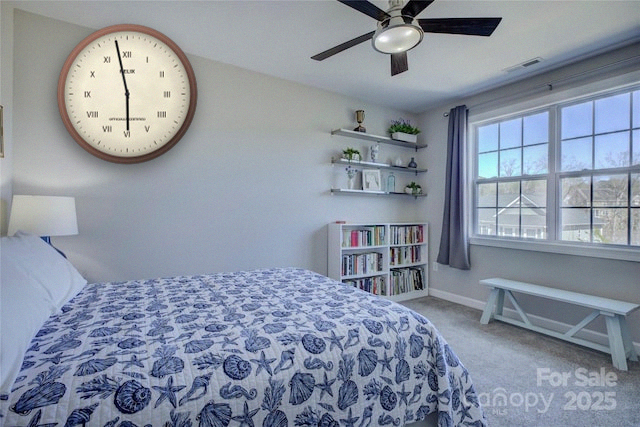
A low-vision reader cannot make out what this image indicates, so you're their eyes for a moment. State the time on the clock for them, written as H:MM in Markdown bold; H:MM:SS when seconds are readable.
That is **5:58**
